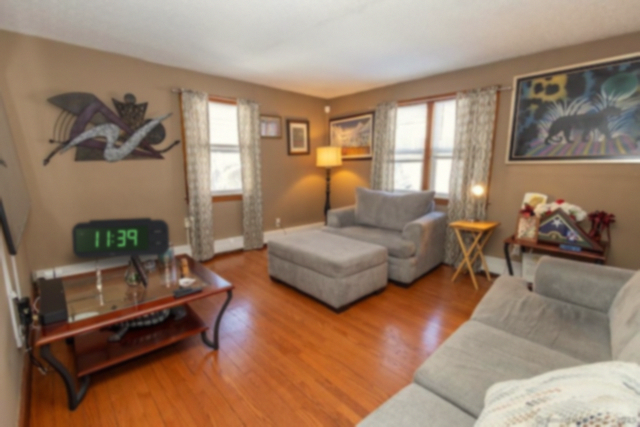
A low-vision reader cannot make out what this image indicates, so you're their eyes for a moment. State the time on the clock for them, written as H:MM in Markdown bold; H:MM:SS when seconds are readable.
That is **11:39**
